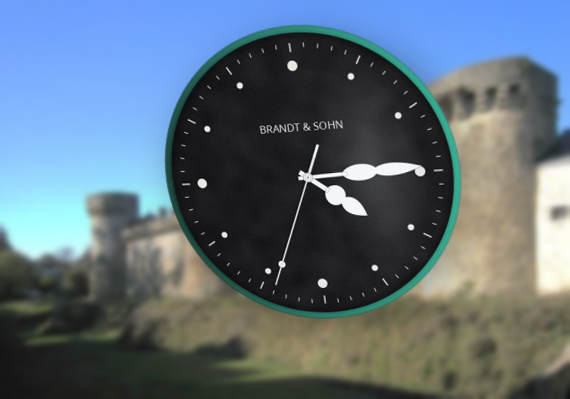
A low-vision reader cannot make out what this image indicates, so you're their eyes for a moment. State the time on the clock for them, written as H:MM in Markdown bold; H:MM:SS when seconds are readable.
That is **4:14:34**
